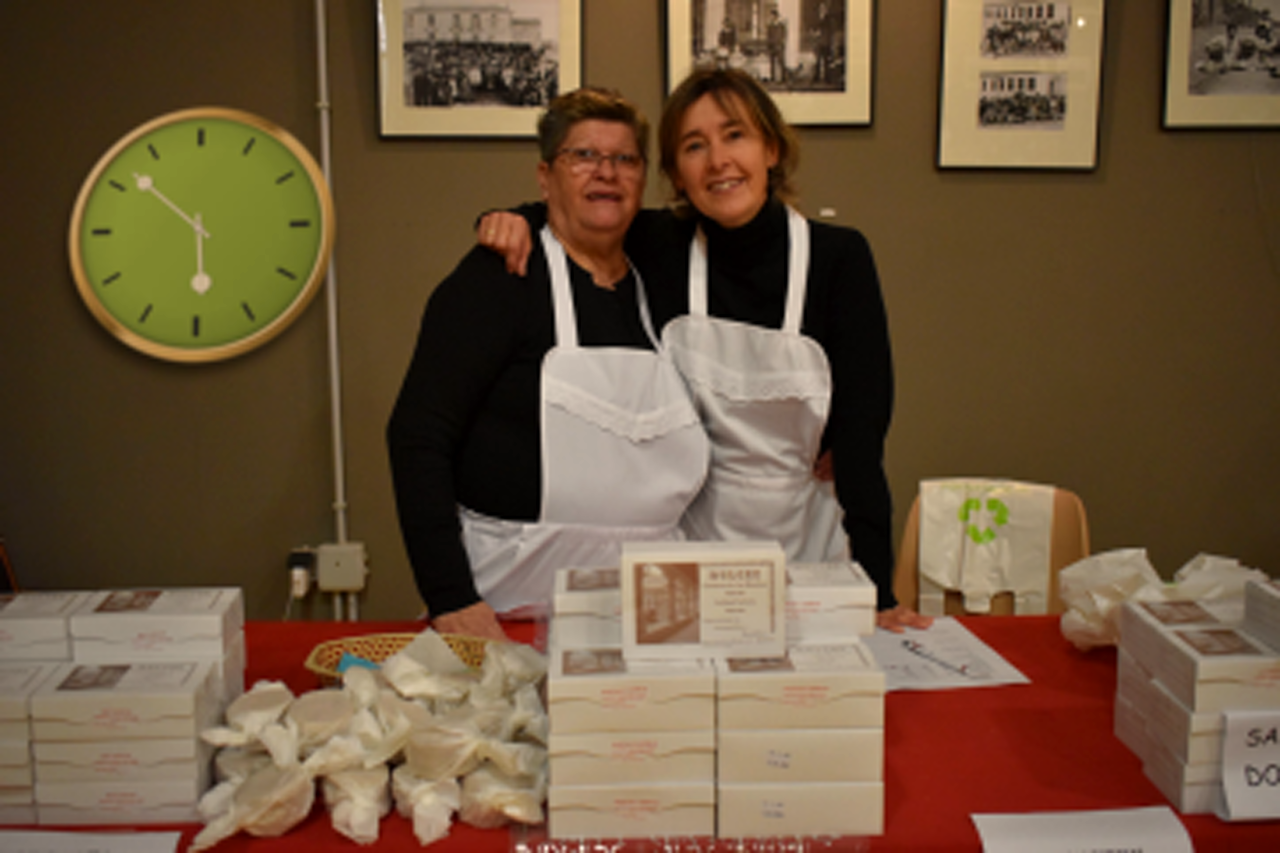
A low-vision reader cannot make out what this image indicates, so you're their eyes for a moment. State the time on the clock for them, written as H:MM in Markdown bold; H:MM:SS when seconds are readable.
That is **5:52**
